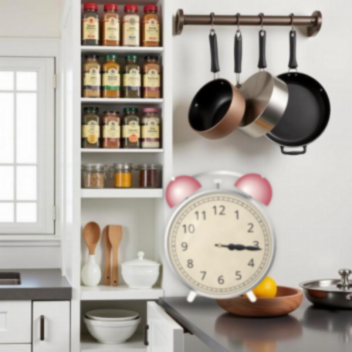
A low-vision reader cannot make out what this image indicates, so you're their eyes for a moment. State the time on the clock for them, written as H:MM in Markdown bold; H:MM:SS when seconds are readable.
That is **3:16**
